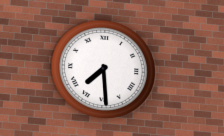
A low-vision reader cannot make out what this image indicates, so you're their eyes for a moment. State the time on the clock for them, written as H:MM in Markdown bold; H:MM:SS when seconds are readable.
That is **7:29**
